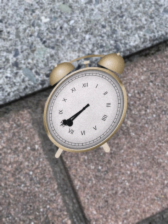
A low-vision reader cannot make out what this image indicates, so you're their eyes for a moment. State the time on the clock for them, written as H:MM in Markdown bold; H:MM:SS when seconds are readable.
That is **7:40**
